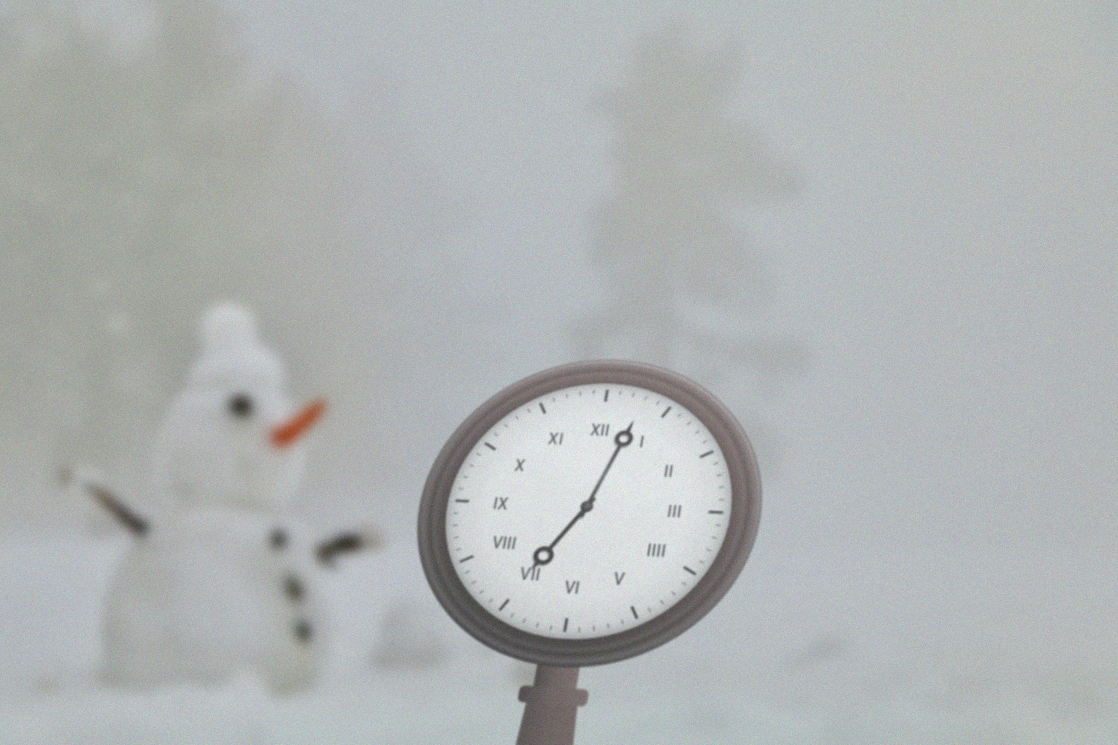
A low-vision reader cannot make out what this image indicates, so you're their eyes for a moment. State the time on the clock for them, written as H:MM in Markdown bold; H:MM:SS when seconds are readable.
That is **7:03**
